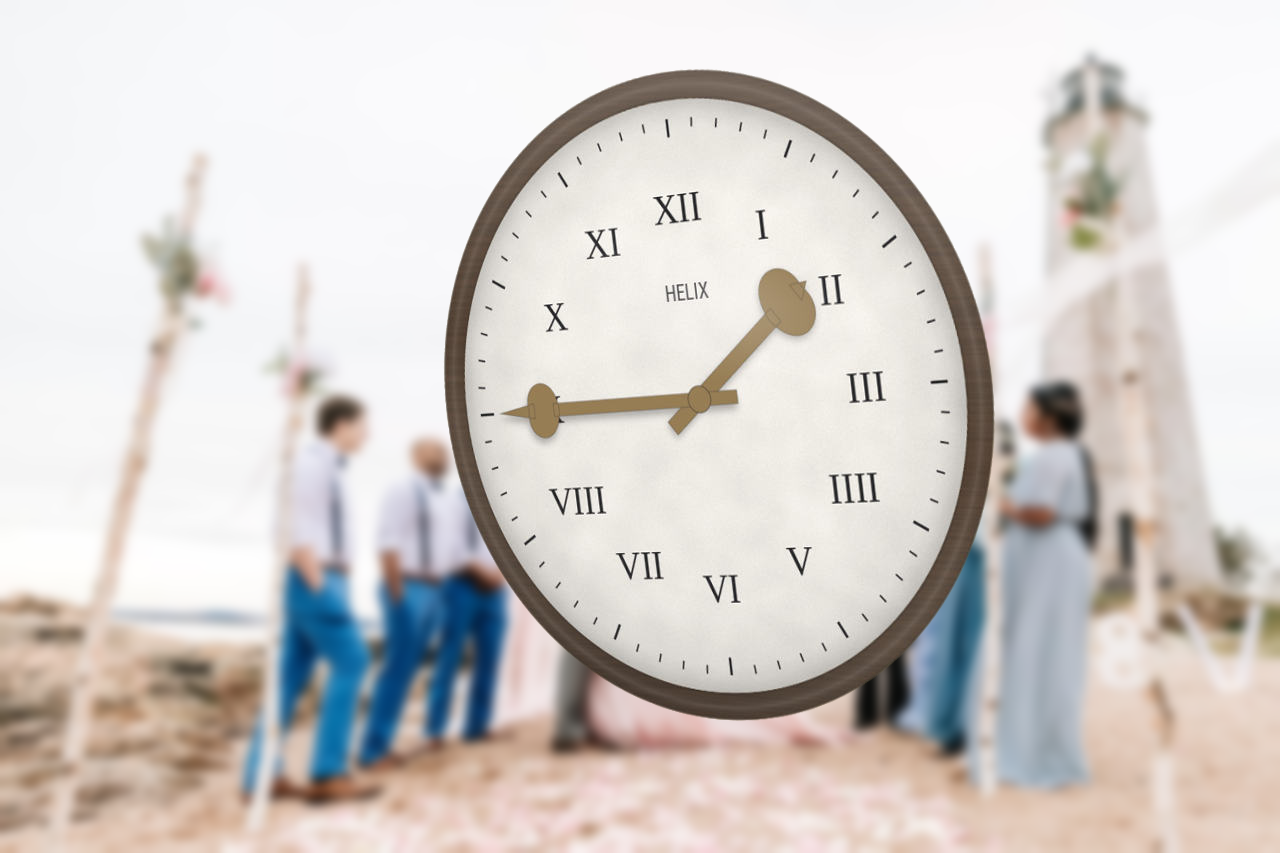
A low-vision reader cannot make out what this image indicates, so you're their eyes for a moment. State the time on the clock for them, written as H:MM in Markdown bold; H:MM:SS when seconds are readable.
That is **1:45**
